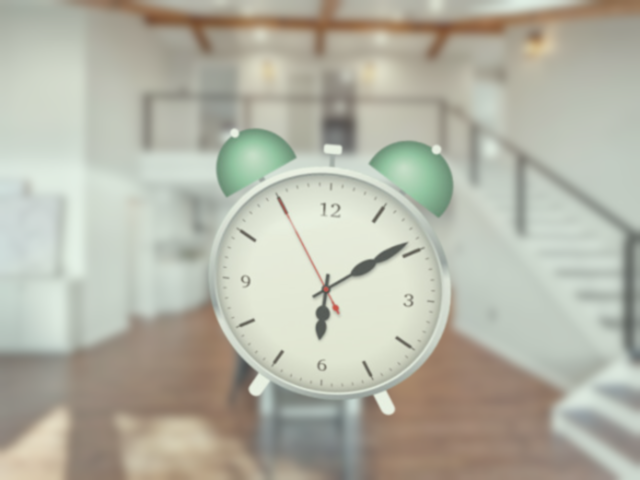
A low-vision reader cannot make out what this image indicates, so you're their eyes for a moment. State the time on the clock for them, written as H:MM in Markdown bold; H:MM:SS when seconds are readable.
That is **6:08:55**
